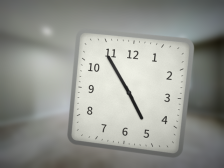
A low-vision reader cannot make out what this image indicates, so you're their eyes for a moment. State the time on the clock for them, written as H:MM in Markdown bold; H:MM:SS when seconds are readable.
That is **4:54**
